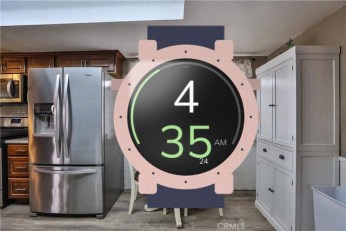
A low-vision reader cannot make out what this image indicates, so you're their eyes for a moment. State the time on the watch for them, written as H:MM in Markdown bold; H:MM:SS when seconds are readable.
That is **4:35:24**
